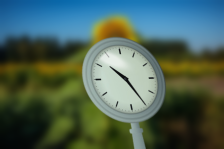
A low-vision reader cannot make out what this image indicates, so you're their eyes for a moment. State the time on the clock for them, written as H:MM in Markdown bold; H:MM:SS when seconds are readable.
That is **10:25**
